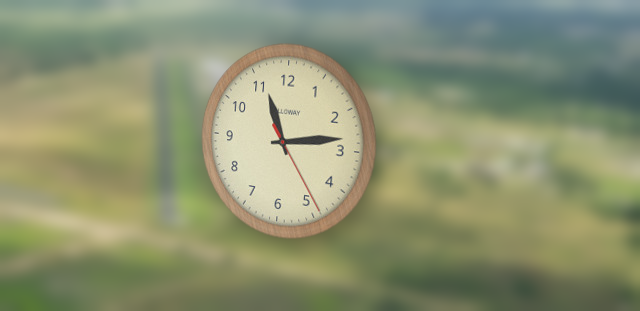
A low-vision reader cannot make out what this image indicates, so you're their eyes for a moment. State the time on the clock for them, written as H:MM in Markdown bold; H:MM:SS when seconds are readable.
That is **11:13:24**
